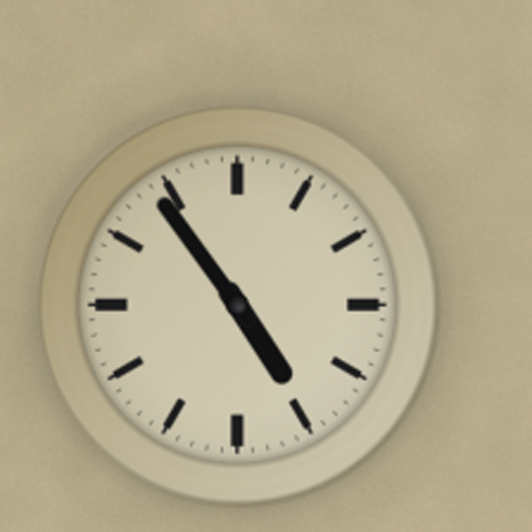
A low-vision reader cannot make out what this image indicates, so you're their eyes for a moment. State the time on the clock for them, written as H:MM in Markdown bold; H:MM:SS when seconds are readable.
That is **4:54**
